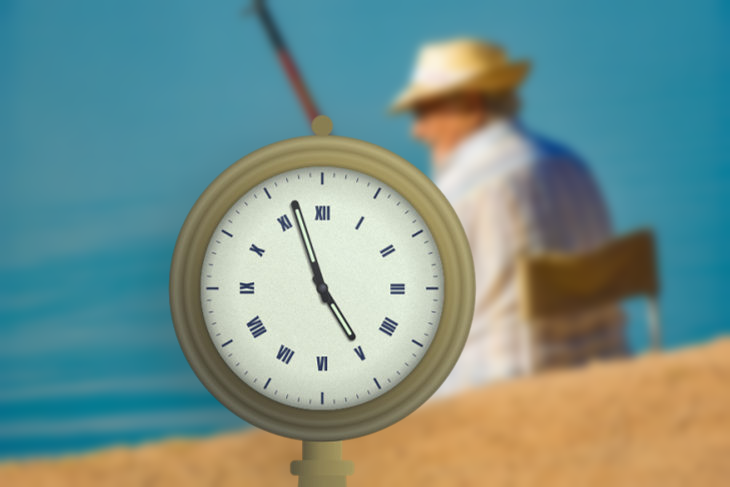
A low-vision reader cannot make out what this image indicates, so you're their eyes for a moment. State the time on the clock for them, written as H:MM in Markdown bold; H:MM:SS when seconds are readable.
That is **4:57**
